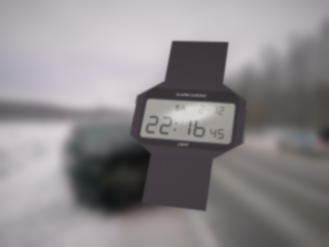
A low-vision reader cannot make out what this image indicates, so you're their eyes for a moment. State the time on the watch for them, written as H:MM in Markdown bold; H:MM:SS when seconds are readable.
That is **22:16**
